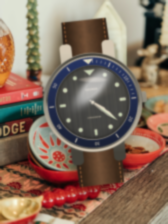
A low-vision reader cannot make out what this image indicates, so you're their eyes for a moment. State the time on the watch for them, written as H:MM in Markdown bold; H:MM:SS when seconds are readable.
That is **4:22**
